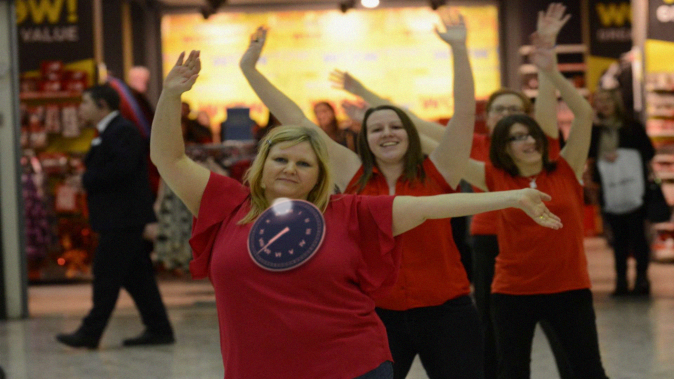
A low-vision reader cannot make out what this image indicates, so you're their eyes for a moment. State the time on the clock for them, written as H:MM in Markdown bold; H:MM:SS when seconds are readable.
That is **7:37**
